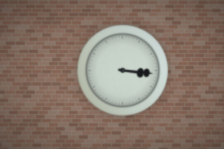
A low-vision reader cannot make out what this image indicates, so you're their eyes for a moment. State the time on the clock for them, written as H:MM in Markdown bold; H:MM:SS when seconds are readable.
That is **3:16**
